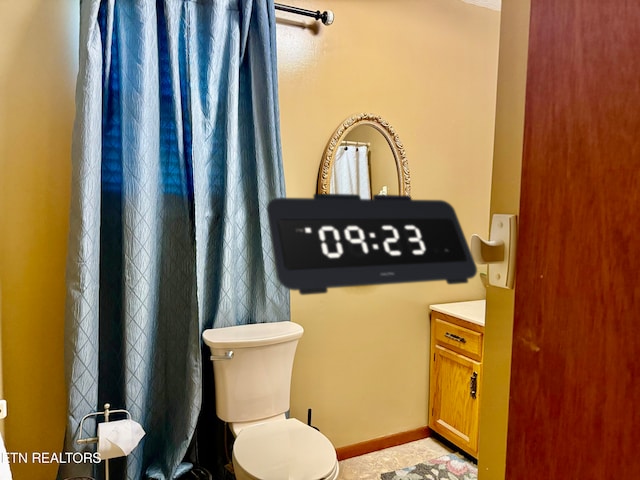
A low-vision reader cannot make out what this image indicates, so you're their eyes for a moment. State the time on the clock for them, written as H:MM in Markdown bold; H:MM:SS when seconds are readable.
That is **9:23**
